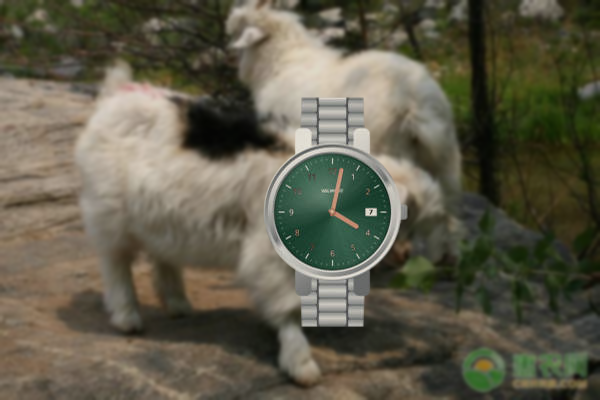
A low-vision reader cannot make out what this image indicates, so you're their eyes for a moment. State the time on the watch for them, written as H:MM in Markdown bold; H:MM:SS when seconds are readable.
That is **4:02**
